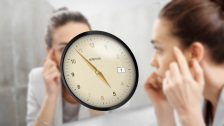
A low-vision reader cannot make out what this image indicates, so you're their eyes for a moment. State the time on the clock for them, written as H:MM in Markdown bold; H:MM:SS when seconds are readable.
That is **4:54**
